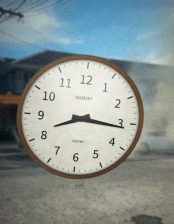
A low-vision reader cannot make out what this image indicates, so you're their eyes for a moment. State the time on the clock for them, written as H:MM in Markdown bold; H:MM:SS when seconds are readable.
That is **8:16**
